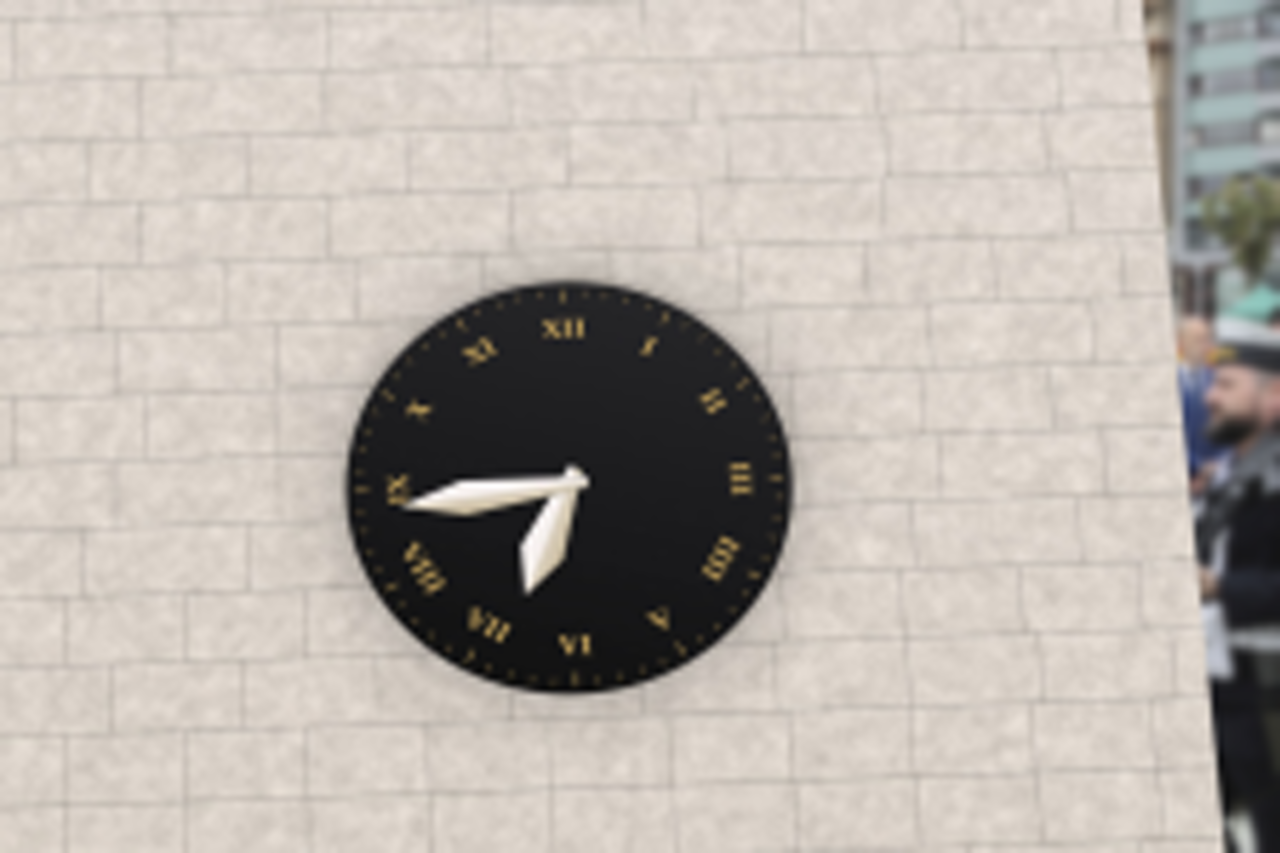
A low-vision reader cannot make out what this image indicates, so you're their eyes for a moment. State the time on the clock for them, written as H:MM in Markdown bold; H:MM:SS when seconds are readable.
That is **6:44**
